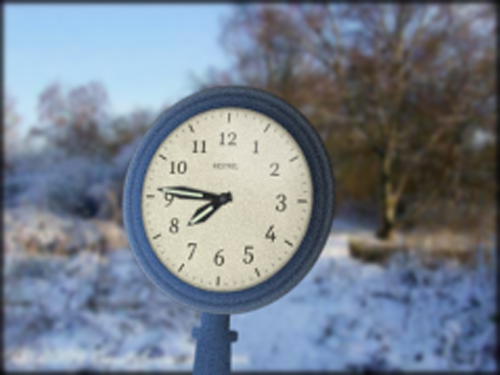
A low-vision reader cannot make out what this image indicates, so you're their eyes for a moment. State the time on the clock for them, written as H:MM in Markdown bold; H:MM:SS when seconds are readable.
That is **7:46**
